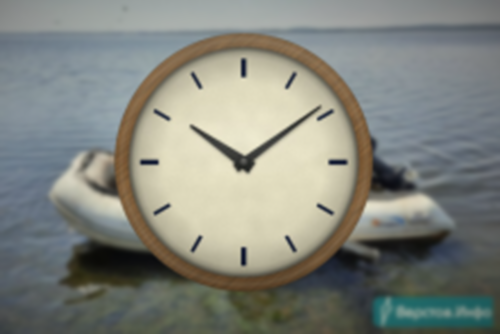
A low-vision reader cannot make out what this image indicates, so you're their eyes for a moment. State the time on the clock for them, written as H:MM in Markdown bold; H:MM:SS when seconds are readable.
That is **10:09**
